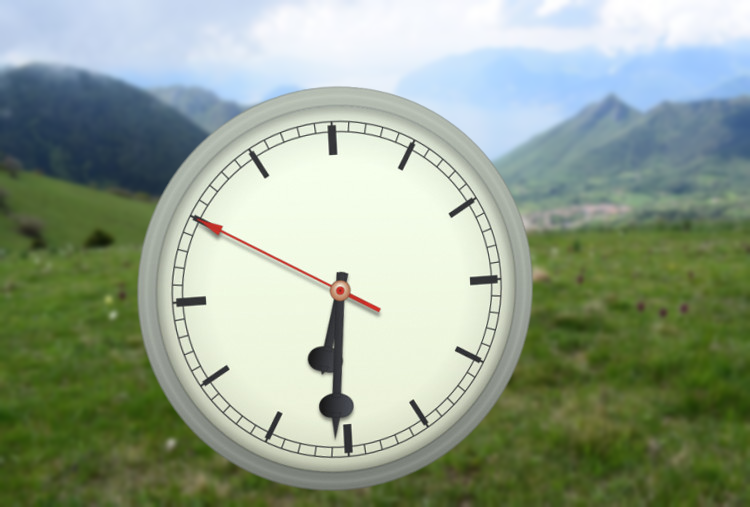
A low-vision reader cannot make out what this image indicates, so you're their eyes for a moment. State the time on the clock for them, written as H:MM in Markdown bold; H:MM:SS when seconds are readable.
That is **6:30:50**
